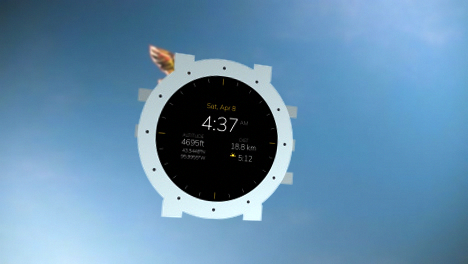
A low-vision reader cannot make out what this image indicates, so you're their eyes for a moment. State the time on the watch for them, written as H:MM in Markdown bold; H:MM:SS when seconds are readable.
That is **4:37**
